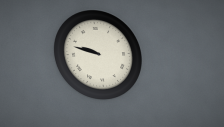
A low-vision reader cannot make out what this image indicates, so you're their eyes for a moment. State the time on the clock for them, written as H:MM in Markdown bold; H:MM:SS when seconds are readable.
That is **9:48**
